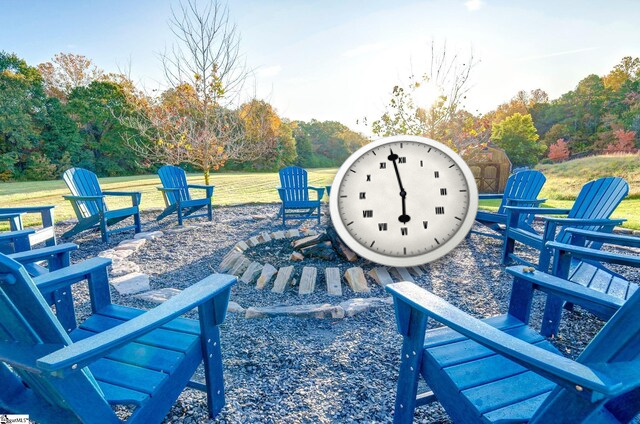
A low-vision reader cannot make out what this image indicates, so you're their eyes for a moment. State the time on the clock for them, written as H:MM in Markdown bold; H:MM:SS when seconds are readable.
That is **5:58**
